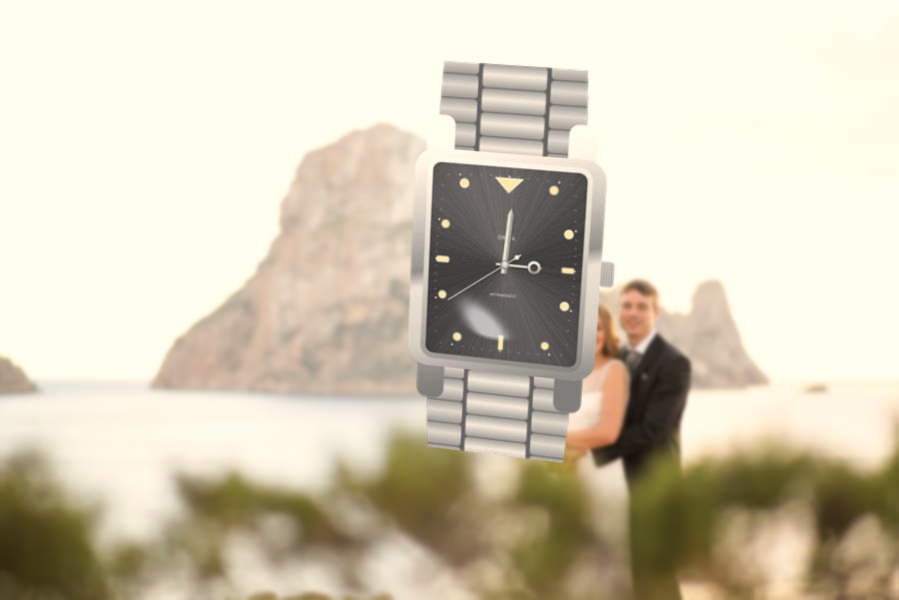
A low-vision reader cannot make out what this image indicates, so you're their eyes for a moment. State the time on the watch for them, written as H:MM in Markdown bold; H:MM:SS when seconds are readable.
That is **3:00:39**
